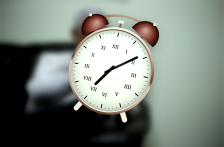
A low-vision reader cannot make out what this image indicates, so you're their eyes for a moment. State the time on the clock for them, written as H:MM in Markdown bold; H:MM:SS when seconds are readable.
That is **7:09**
